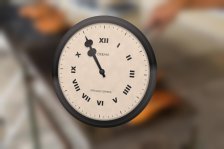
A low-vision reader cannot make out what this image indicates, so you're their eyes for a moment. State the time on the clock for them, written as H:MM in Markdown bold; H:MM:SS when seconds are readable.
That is **10:55**
